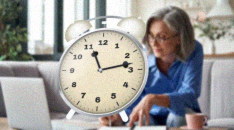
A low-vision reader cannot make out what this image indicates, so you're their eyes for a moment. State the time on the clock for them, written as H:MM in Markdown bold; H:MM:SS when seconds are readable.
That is **11:13**
